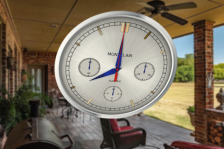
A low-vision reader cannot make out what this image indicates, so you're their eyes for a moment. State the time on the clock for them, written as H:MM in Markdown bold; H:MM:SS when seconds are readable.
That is **8:00**
